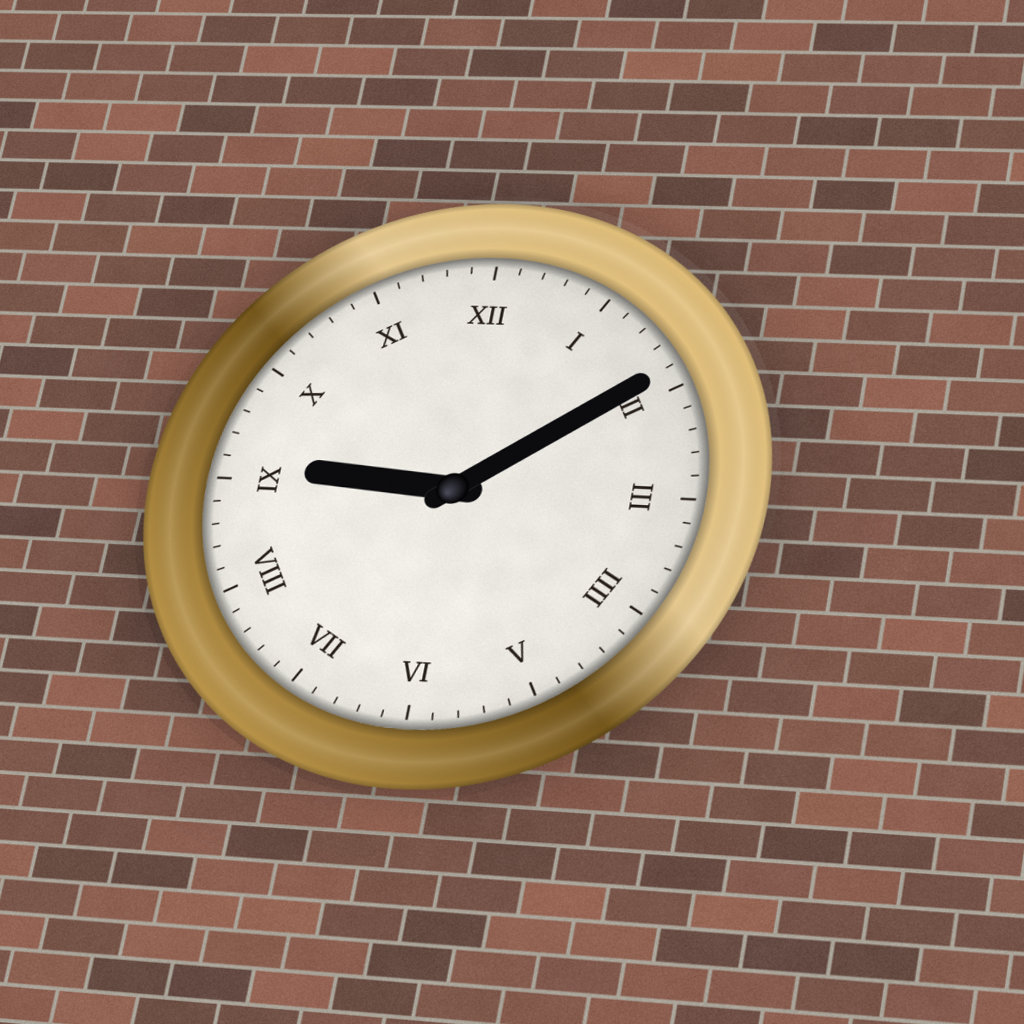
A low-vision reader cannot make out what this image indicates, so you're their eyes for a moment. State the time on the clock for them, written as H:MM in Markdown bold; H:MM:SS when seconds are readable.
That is **9:09**
